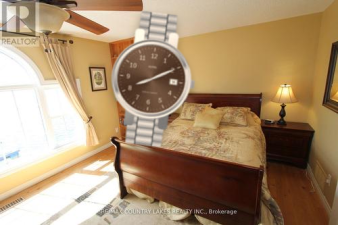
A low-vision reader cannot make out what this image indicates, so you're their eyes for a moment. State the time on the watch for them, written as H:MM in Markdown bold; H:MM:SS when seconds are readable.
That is **8:10**
